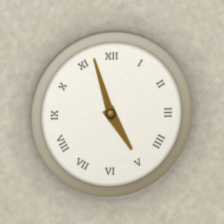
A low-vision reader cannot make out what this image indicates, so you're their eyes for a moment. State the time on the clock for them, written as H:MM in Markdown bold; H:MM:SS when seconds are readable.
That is **4:57**
